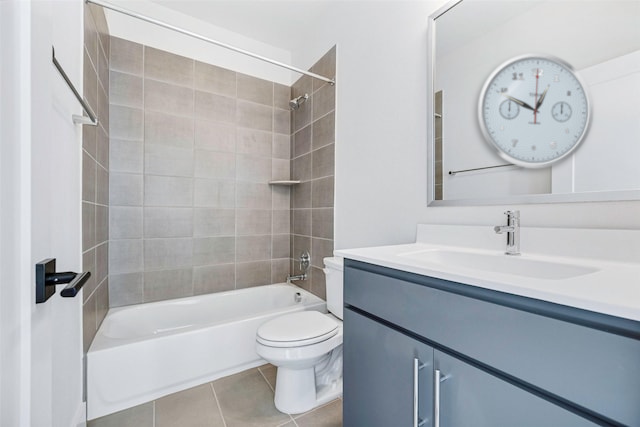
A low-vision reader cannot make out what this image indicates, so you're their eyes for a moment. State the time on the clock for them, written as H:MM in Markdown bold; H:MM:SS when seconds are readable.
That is **12:49**
